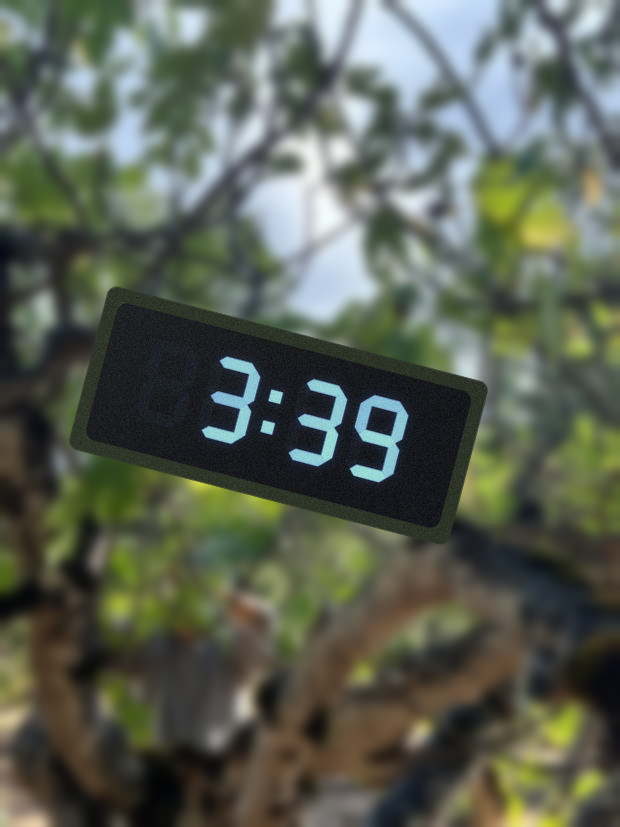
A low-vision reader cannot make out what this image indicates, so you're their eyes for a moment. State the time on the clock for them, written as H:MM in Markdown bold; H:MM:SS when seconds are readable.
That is **3:39**
